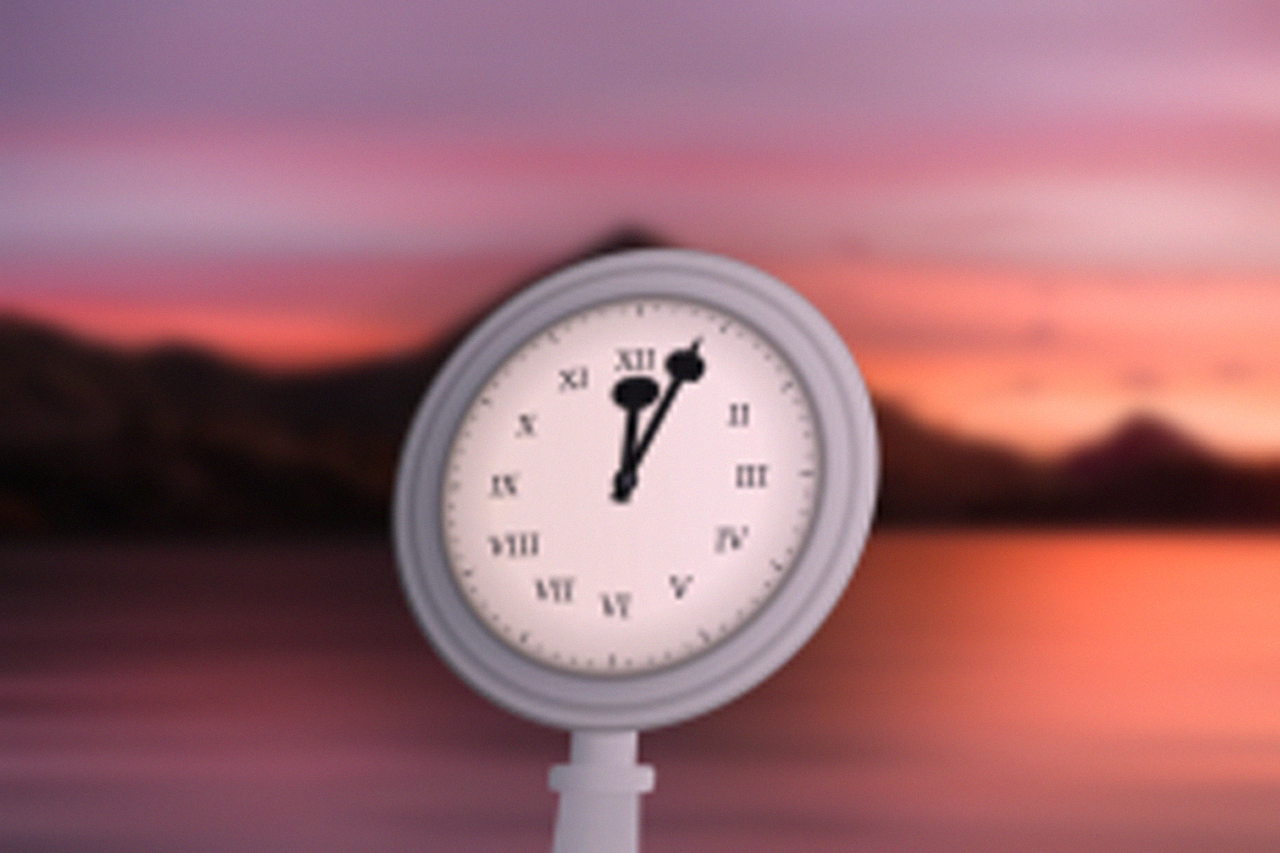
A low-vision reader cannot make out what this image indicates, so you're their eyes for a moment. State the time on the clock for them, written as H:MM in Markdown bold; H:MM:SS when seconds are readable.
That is **12:04**
